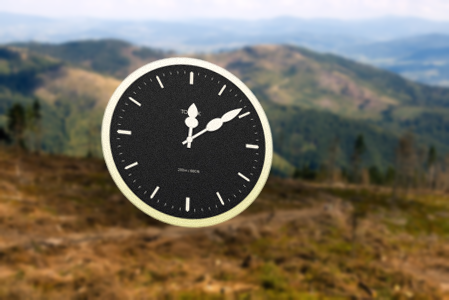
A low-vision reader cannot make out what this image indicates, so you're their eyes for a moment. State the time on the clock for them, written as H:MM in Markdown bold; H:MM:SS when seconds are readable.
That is **12:09**
